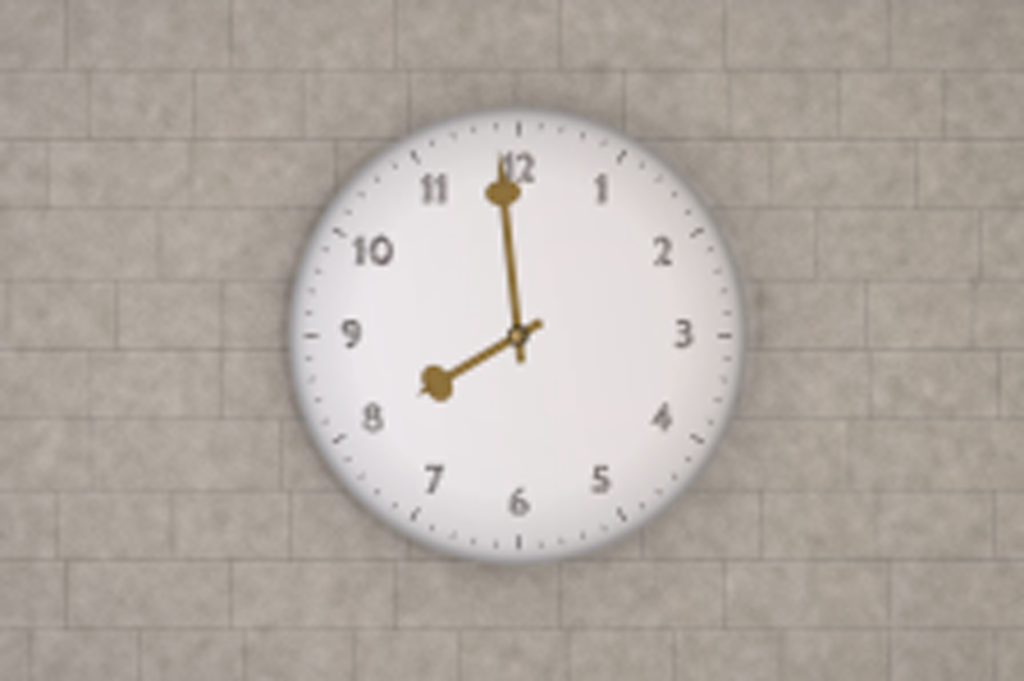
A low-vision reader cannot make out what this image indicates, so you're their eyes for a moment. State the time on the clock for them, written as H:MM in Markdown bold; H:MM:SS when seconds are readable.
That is **7:59**
